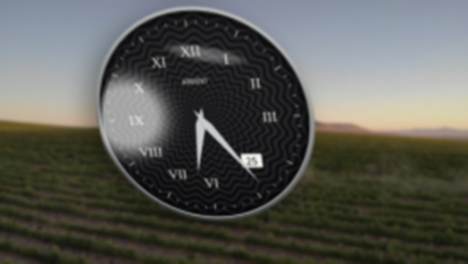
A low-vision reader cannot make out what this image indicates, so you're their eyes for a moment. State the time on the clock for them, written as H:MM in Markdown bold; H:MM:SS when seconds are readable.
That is **6:24**
